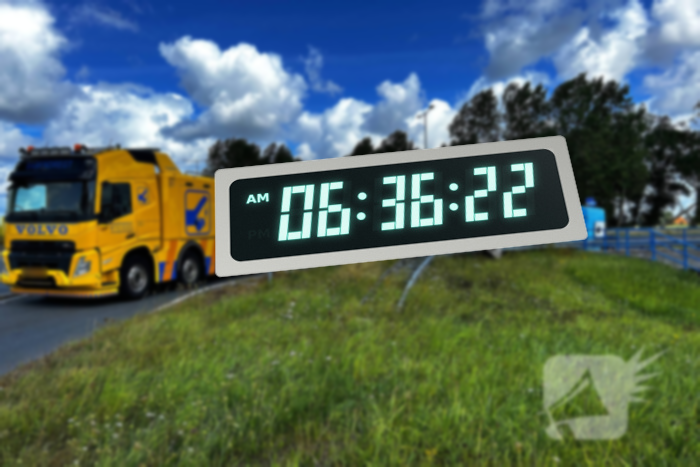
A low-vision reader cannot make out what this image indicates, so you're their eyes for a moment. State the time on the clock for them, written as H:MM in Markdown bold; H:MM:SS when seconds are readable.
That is **6:36:22**
